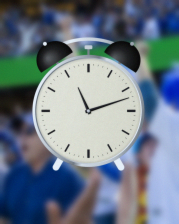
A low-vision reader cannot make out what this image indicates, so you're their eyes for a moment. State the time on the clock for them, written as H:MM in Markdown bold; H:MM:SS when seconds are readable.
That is **11:12**
